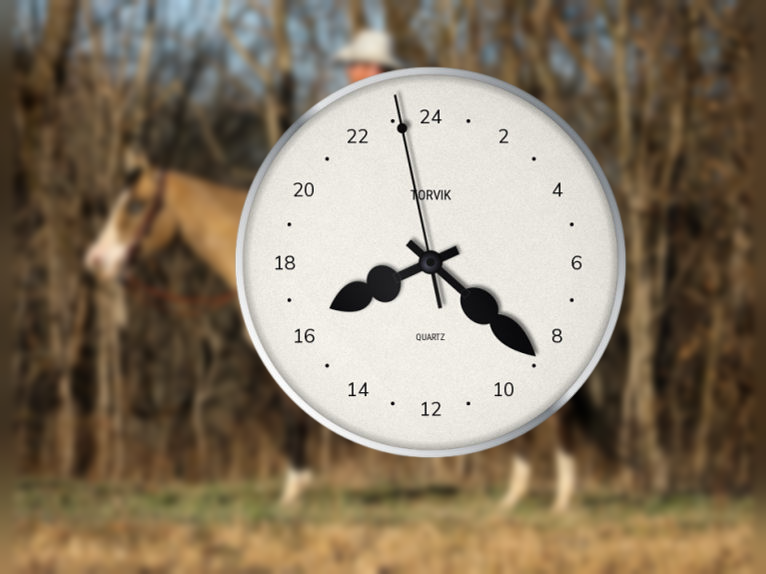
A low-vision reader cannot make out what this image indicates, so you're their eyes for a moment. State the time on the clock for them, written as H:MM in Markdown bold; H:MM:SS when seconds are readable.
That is **16:21:58**
